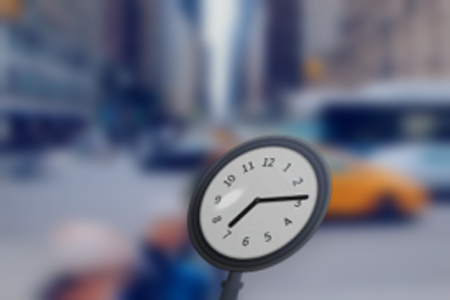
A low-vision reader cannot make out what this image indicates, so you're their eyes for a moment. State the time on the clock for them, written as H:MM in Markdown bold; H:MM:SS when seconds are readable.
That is **7:14**
